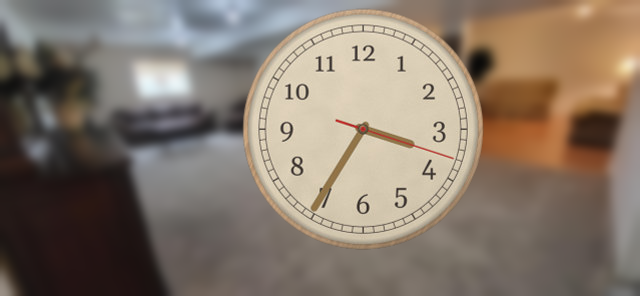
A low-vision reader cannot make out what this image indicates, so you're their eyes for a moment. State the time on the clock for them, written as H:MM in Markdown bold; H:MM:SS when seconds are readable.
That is **3:35:18**
